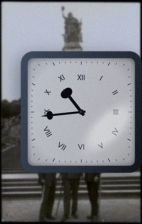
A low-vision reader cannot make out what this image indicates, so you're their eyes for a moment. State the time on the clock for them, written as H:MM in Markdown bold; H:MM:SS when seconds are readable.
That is **10:44**
